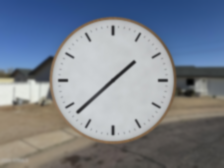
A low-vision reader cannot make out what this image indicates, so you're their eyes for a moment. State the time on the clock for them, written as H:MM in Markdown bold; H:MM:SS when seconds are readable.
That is **1:38**
